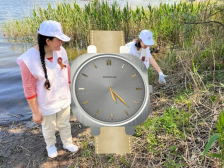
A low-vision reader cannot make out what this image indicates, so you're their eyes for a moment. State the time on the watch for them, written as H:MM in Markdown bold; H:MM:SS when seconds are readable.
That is **5:23**
